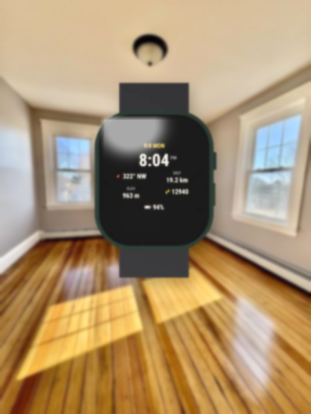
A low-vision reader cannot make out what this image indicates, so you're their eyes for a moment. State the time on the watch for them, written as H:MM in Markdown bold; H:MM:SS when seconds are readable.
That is **8:04**
